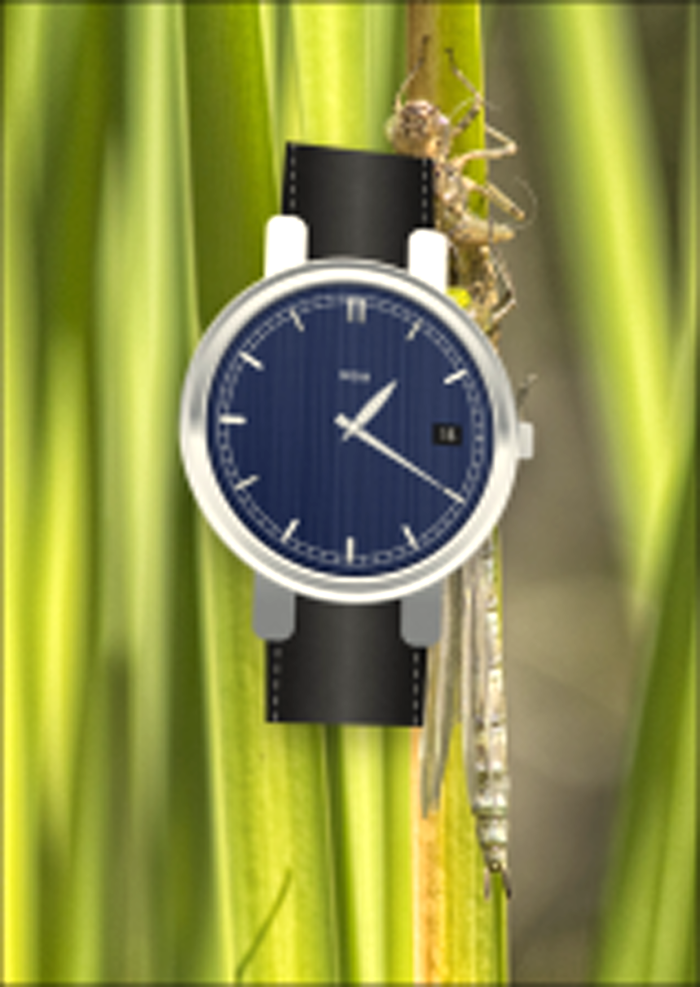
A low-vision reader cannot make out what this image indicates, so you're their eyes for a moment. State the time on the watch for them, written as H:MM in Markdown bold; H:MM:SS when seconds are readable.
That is **1:20**
